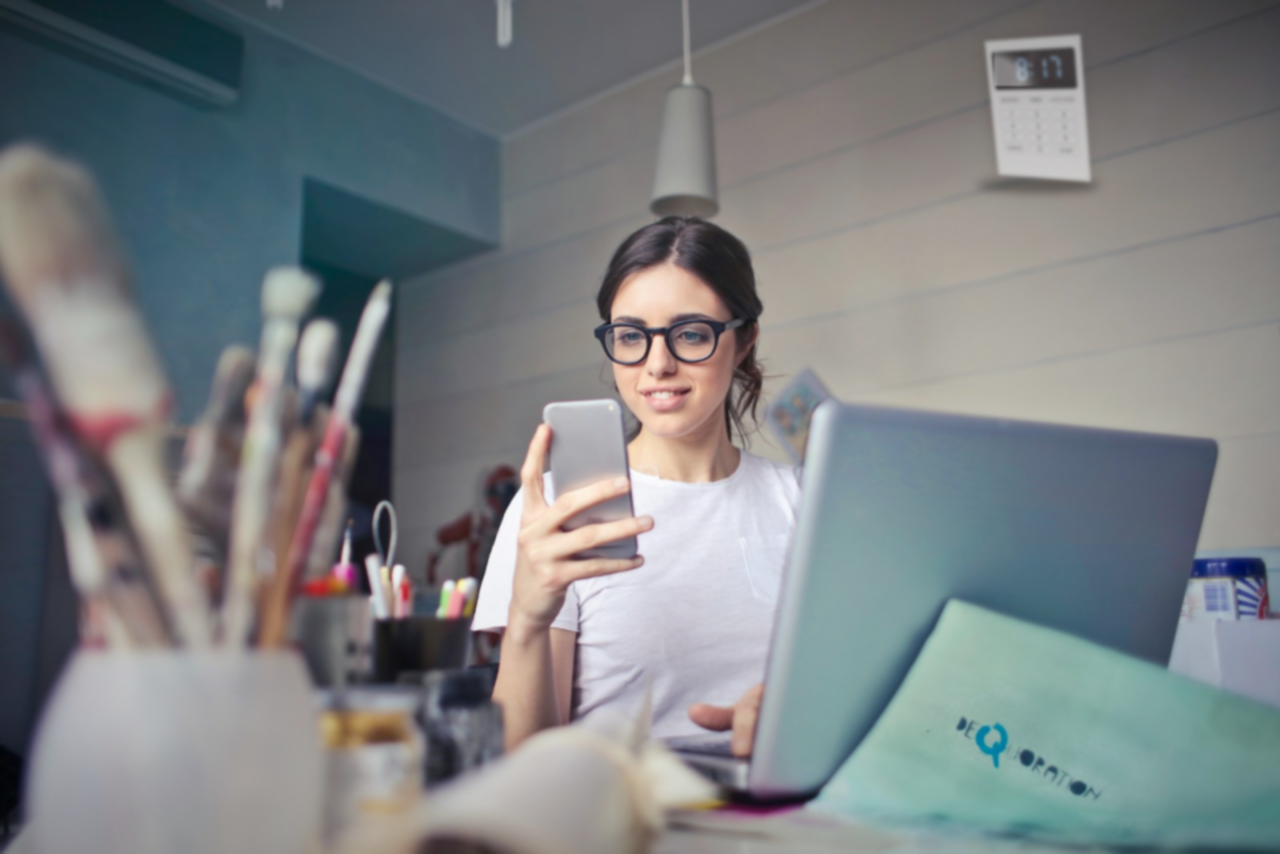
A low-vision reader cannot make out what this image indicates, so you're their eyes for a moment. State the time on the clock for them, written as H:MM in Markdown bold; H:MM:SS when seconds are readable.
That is **8:17**
